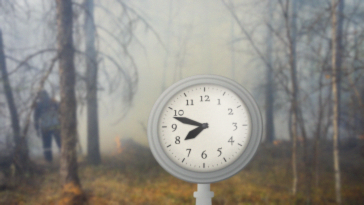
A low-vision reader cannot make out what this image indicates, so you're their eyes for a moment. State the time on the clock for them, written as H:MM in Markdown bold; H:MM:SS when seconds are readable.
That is **7:48**
